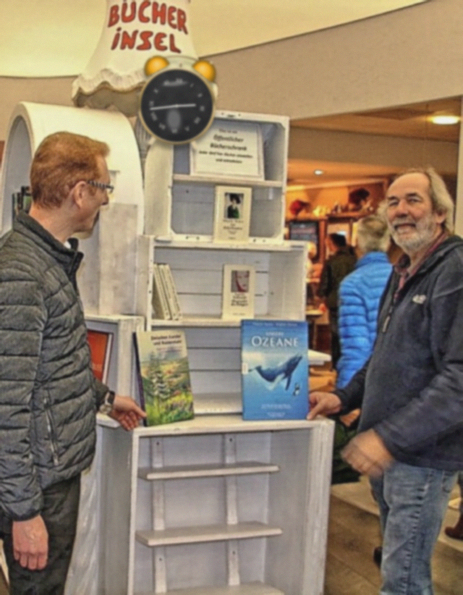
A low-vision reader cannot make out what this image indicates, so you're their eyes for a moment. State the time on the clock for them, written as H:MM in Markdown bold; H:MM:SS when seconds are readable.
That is **2:43**
